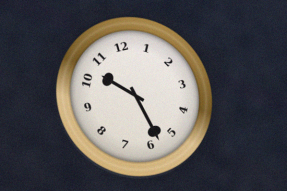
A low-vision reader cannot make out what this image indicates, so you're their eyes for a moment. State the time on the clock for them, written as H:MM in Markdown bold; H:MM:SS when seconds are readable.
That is **10:28**
